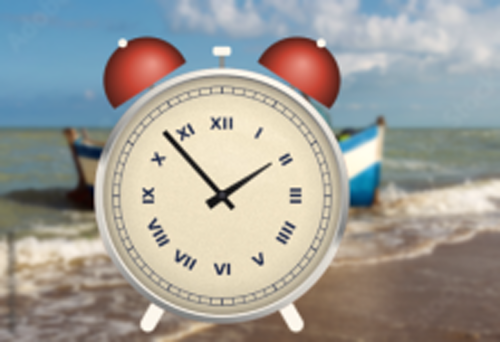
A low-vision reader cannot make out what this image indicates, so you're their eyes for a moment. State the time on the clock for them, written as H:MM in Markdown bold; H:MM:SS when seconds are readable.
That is **1:53**
